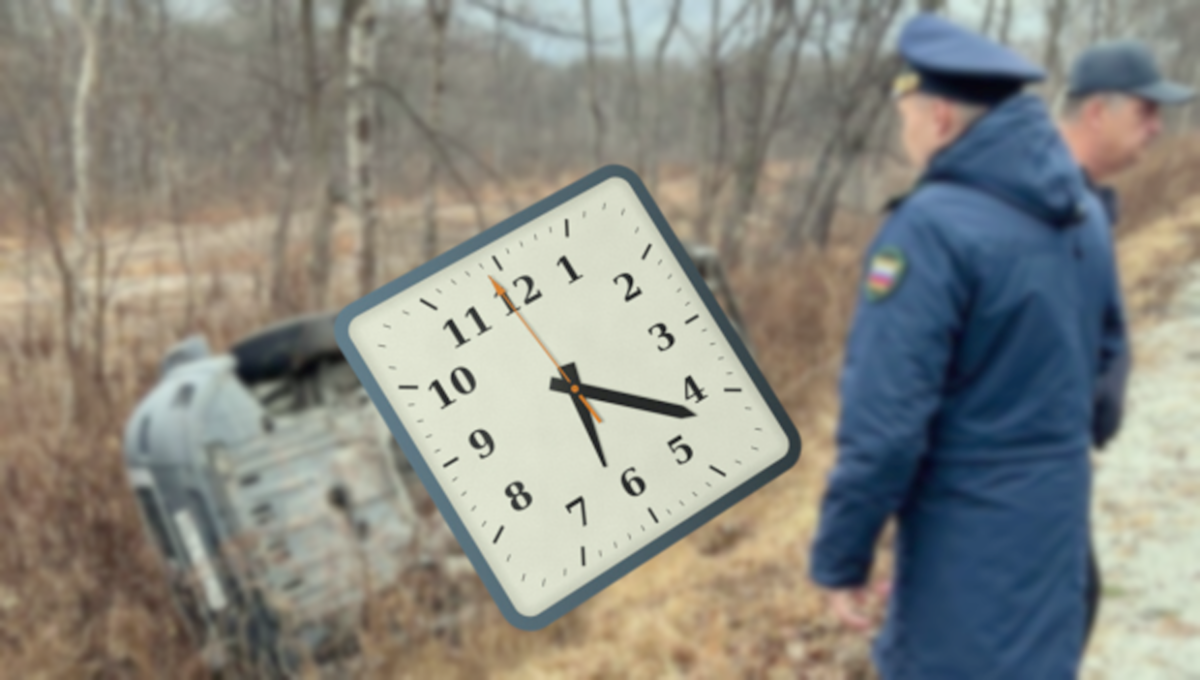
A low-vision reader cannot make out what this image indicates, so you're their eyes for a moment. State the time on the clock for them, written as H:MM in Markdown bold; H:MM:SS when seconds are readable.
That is **6:21:59**
